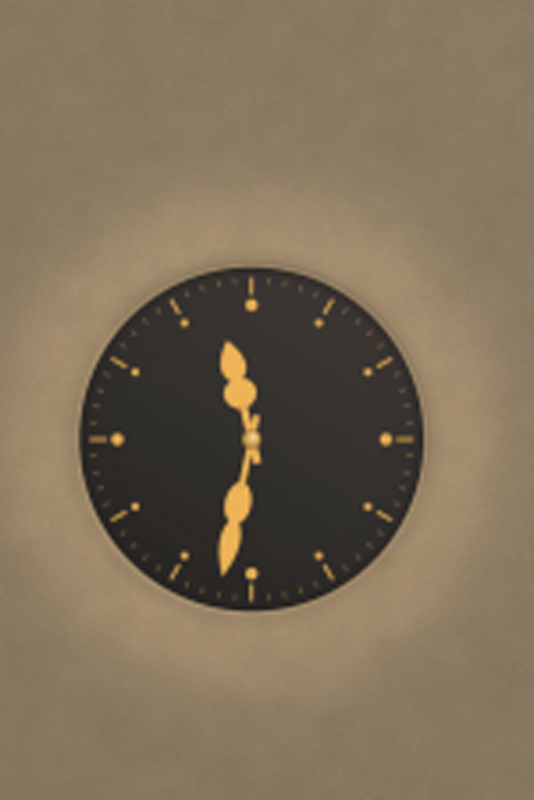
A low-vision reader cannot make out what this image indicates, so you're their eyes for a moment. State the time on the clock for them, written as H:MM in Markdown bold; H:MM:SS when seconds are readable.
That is **11:32**
